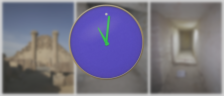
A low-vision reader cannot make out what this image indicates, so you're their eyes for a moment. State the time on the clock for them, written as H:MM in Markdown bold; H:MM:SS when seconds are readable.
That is **11:01**
